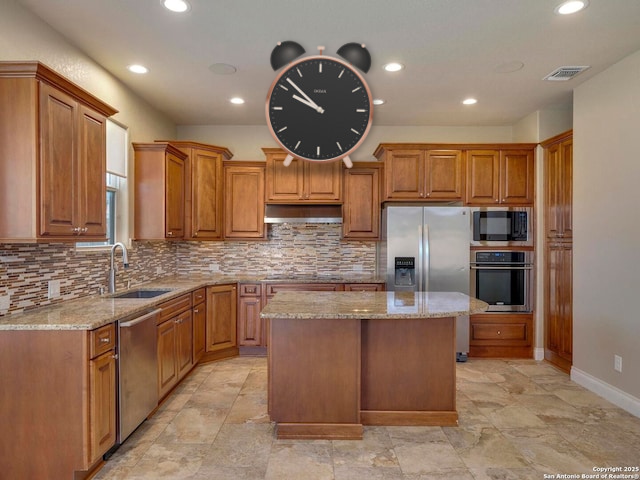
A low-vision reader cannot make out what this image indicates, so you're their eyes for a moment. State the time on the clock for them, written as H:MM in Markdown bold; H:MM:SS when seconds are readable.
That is **9:52**
